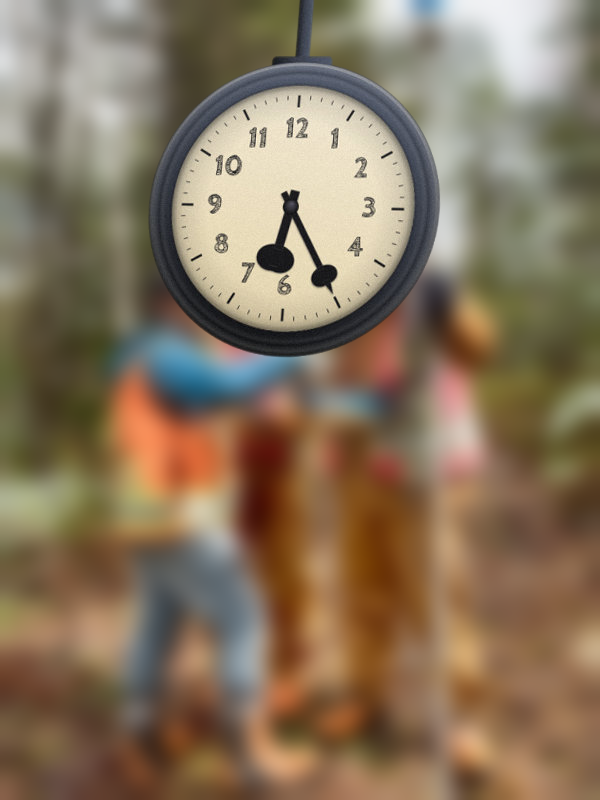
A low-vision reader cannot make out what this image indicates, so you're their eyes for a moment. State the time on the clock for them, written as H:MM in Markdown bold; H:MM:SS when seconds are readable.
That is **6:25**
